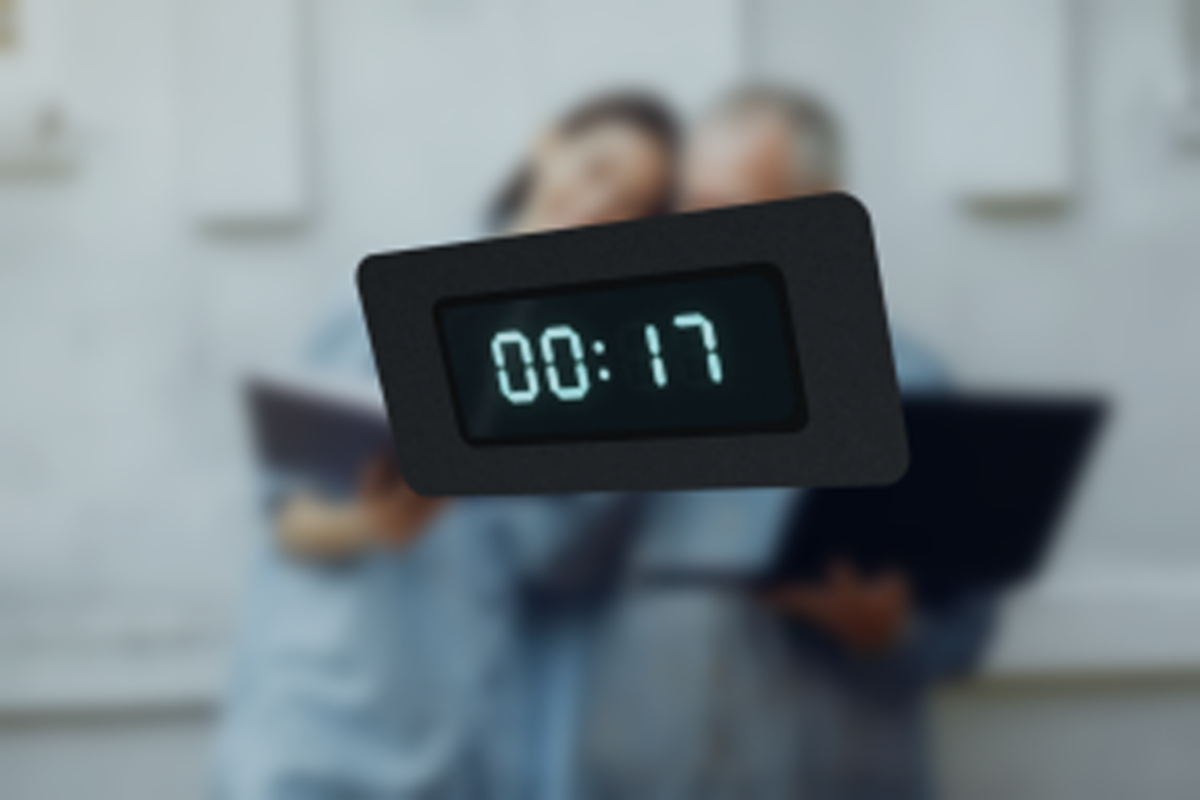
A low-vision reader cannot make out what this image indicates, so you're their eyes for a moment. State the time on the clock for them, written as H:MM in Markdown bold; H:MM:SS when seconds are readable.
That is **0:17**
